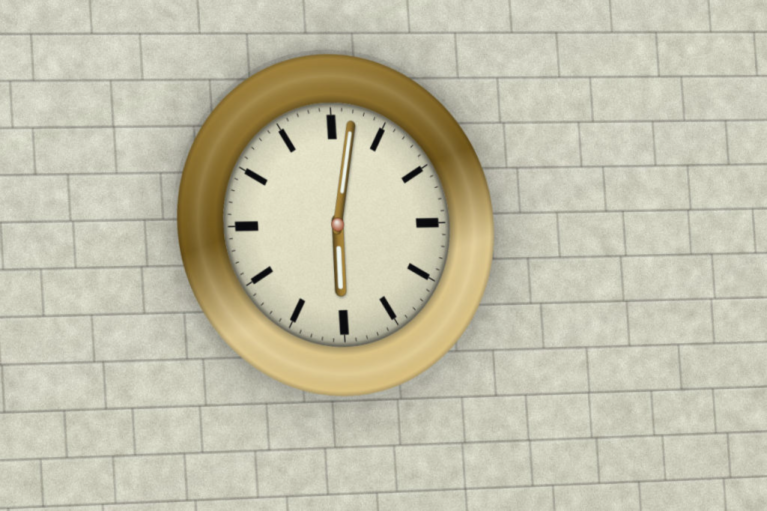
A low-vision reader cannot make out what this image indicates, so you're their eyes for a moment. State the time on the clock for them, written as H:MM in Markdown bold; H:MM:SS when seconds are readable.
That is **6:02**
